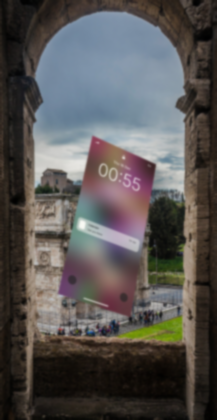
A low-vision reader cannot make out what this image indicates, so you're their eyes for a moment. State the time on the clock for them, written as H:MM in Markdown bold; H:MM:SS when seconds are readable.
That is **0:55**
